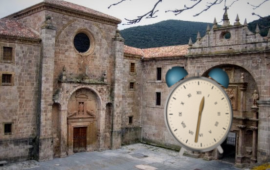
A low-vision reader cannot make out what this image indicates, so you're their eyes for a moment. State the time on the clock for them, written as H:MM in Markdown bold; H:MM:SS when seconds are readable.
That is **12:32**
